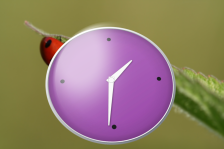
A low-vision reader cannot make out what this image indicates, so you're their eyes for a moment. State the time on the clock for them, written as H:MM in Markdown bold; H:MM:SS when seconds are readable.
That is **1:31**
